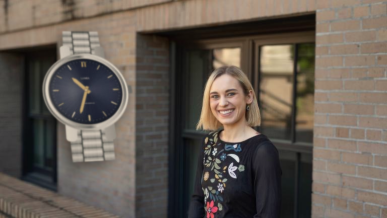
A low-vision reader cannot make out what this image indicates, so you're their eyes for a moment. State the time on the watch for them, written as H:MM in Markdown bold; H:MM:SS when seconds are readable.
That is **10:33**
